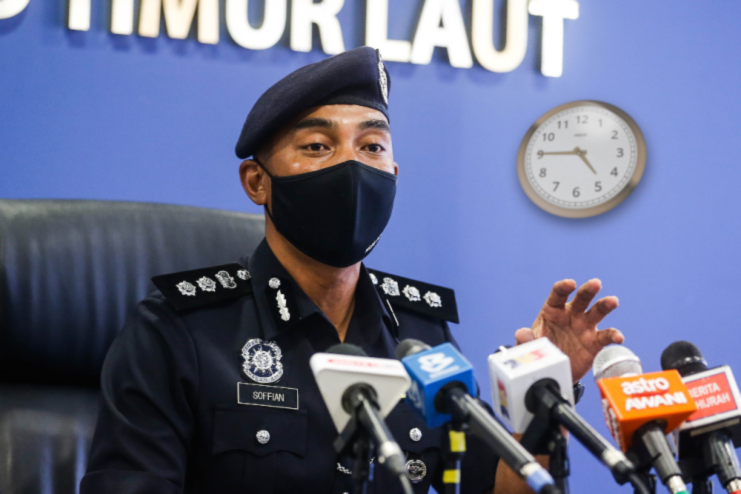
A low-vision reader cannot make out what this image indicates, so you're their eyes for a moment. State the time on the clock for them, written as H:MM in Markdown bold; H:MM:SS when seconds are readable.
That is **4:45**
